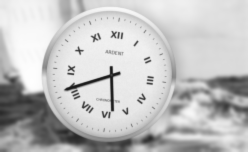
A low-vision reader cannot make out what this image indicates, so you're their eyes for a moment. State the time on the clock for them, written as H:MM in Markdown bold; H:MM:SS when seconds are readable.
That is **5:41**
